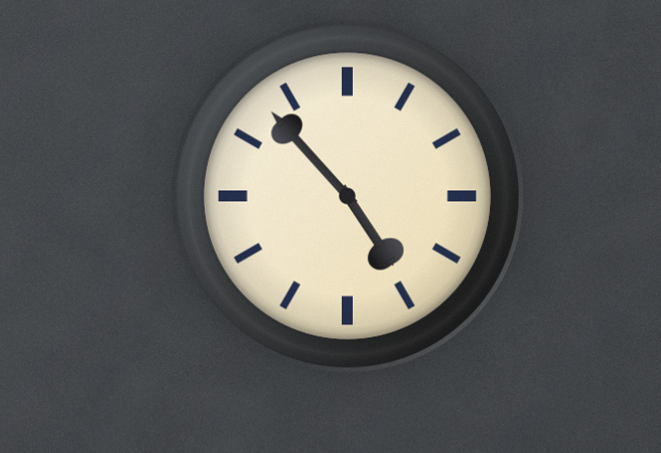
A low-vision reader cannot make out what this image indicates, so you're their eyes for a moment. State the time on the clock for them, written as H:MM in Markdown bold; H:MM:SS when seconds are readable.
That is **4:53**
